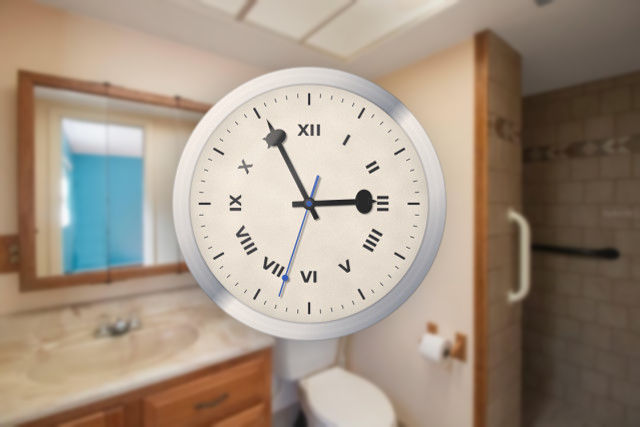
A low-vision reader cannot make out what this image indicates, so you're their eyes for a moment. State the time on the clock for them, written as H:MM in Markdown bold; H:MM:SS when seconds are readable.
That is **2:55:33**
